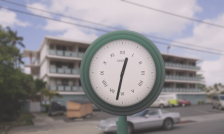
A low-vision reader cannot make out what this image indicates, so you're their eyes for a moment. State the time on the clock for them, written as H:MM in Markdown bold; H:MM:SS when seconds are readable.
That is **12:32**
